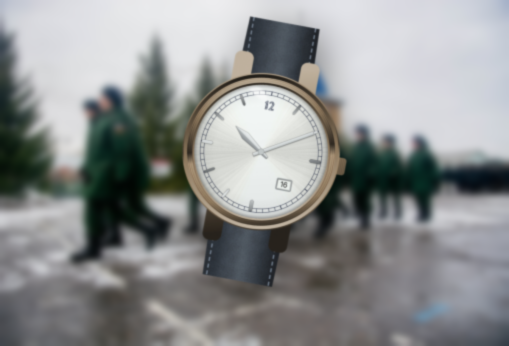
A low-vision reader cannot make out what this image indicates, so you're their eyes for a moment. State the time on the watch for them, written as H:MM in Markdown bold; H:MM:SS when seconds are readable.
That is **10:10**
